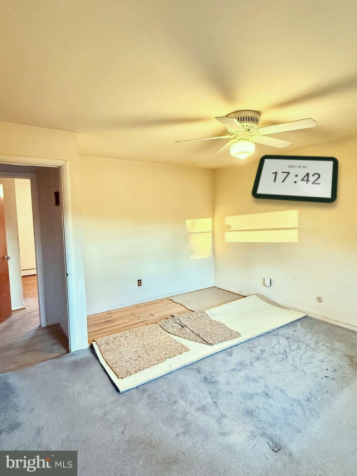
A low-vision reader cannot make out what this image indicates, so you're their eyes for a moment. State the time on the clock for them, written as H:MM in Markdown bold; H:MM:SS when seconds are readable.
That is **17:42**
